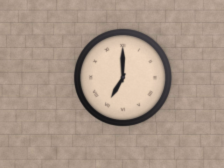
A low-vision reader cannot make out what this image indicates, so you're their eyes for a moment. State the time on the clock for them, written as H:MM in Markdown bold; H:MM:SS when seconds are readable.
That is **7:00**
